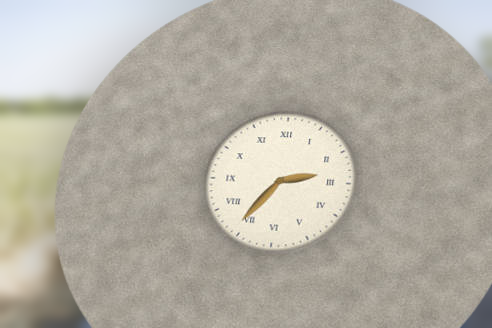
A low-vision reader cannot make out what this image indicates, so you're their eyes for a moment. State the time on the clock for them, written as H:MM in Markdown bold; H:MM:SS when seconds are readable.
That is **2:36**
